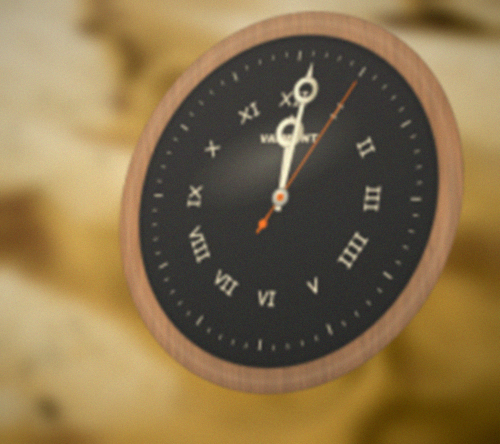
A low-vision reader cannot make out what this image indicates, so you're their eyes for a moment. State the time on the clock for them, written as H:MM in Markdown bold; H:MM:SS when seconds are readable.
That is **12:01:05**
